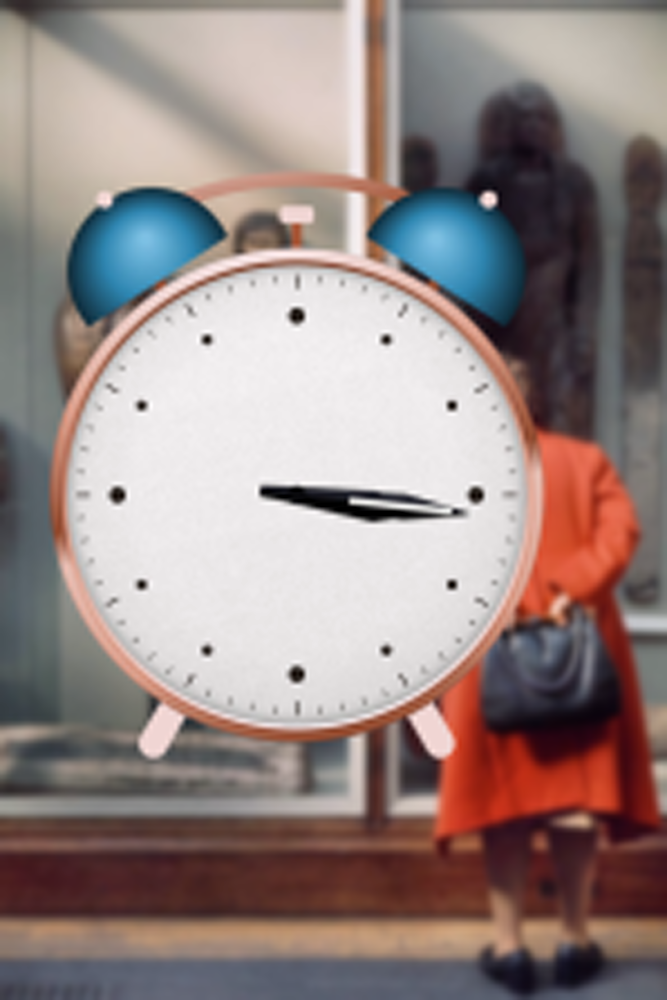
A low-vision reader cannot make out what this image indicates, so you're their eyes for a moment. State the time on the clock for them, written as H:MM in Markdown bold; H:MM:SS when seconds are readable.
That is **3:16**
